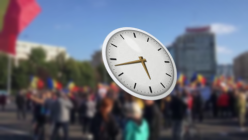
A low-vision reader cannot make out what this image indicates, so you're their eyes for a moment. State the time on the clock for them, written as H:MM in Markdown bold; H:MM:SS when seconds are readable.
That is **5:43**
